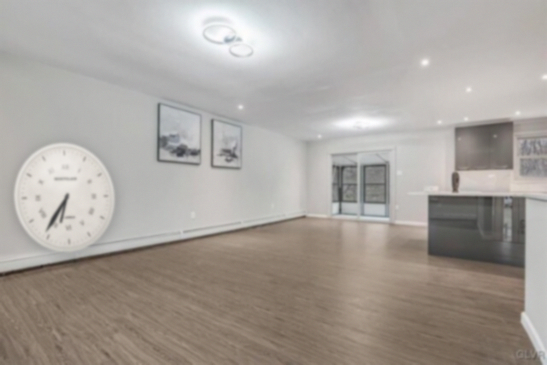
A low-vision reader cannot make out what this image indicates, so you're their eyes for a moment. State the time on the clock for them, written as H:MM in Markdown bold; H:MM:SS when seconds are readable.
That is **6:36**
